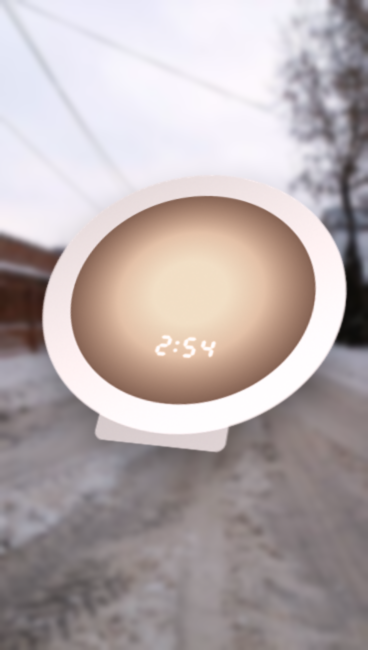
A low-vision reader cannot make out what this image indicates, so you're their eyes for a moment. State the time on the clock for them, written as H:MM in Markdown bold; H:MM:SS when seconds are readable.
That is **2:54**
